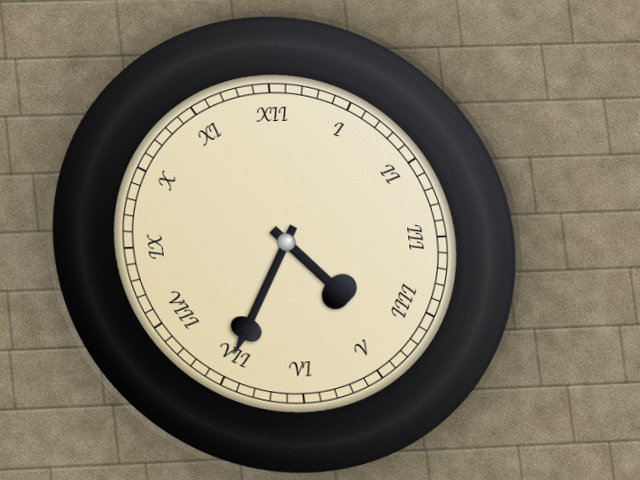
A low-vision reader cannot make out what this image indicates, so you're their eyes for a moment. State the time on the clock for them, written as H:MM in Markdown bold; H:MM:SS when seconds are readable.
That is **4:35**
